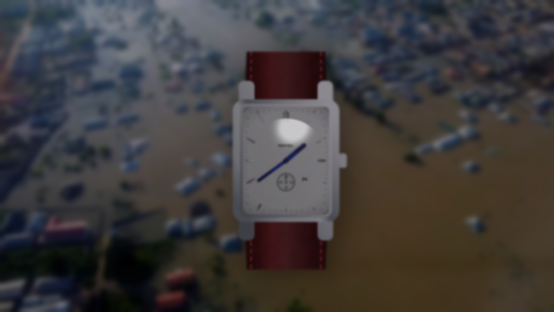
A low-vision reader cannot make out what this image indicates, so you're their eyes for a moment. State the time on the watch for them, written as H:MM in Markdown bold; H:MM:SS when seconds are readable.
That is **1:39**
